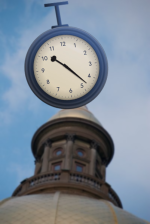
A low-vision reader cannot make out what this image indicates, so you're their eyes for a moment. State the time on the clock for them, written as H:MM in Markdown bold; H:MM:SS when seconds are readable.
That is **10:23**
